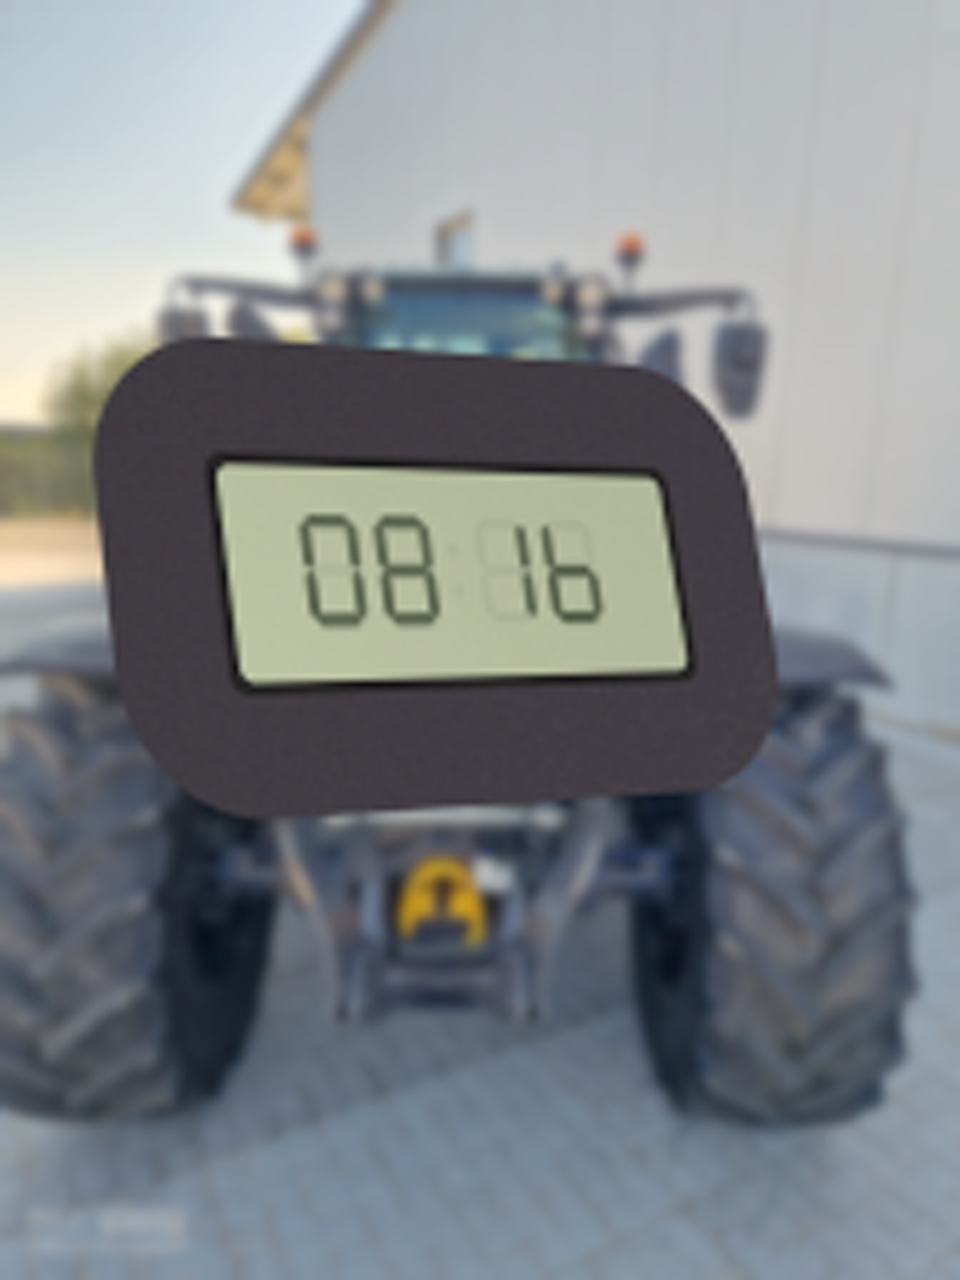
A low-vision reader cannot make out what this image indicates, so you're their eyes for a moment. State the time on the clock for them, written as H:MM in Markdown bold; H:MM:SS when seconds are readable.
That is **8:16**
